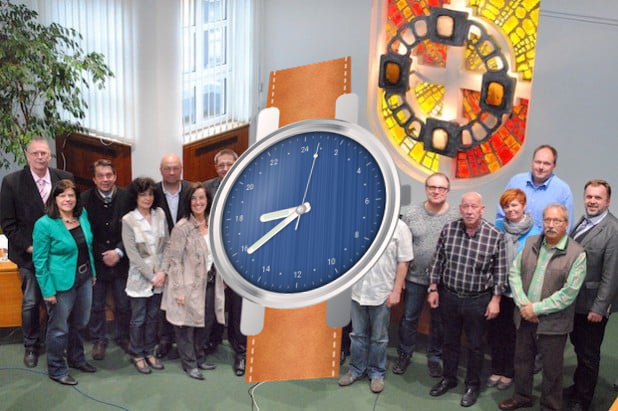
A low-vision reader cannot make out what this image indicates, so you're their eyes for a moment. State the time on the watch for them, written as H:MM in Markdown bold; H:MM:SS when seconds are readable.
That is **17:39:02**
